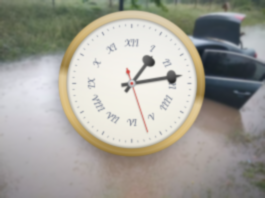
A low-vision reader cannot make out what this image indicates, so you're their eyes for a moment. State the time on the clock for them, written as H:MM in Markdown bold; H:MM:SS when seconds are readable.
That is **1:13:27**
